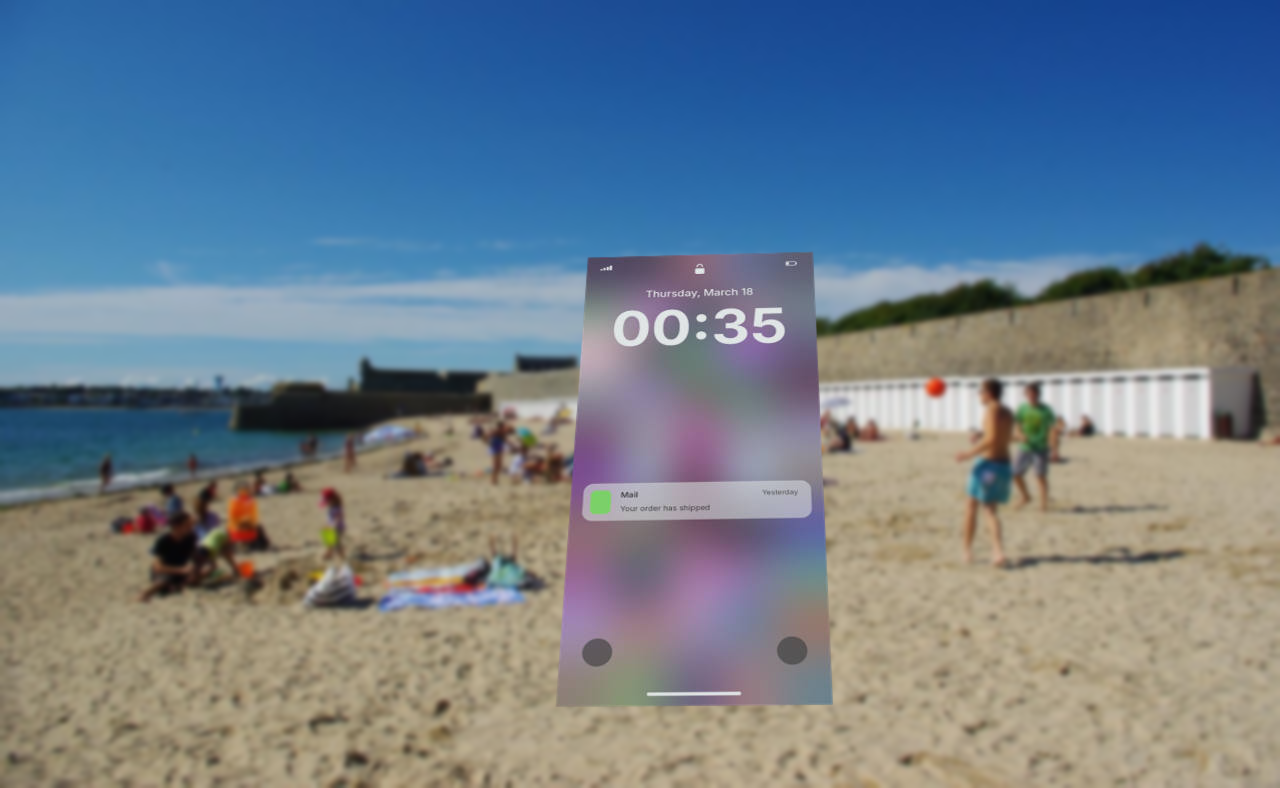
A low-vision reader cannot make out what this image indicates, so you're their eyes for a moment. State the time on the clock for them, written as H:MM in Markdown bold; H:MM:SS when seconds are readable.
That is **0:35**
